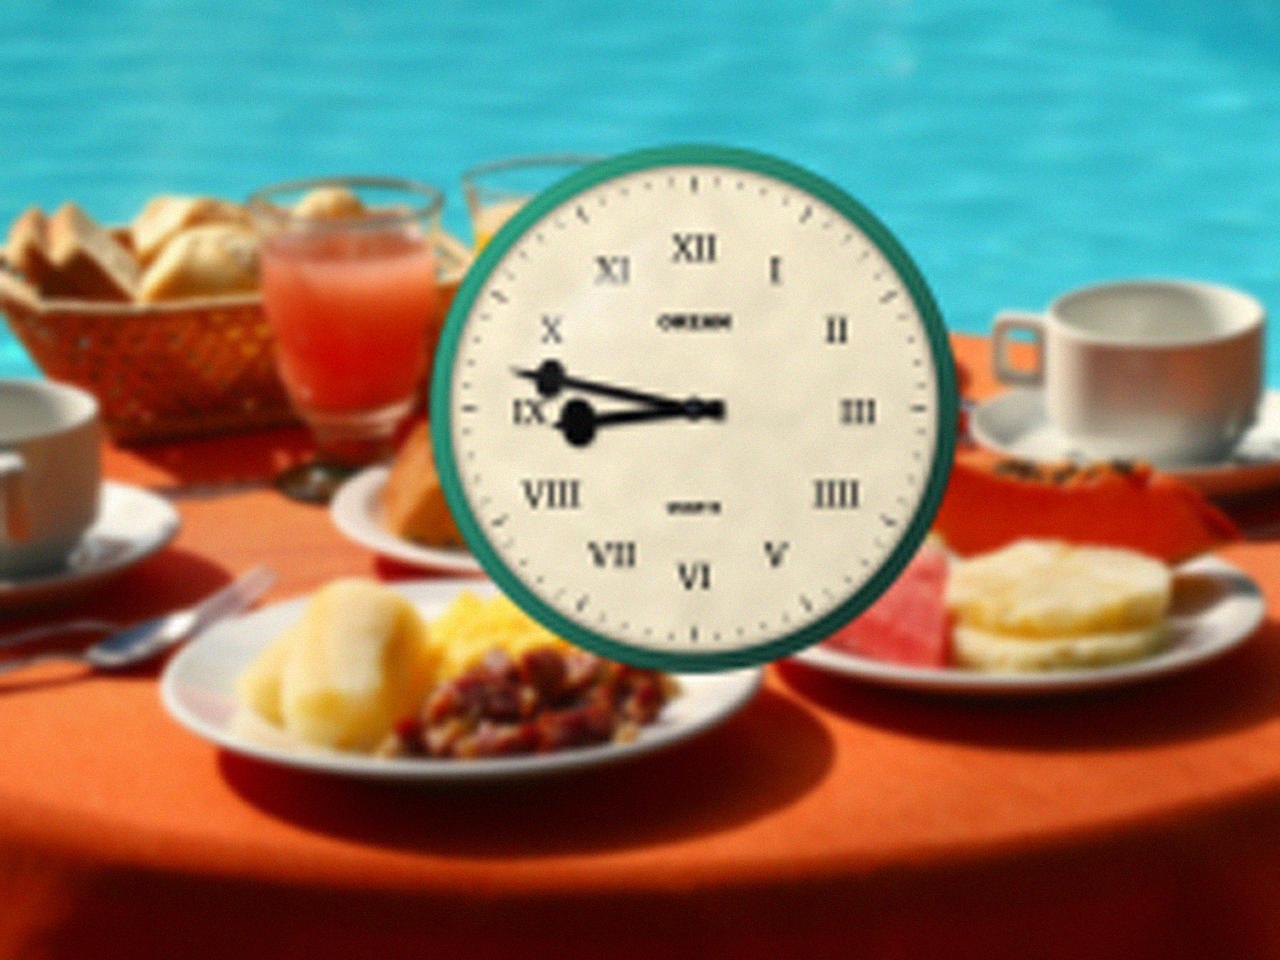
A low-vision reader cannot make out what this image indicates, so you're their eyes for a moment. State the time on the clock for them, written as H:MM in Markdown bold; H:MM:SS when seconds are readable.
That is **8:47**
